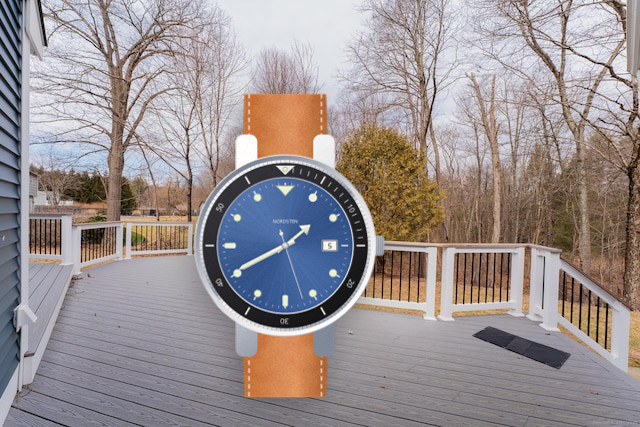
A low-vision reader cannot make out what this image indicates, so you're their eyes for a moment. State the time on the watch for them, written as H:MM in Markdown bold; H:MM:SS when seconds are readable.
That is **1:40:27**
